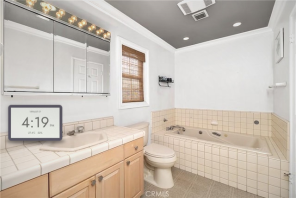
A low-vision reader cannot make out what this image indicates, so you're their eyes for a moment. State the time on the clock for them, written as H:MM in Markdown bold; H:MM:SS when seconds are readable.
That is **4:19**
